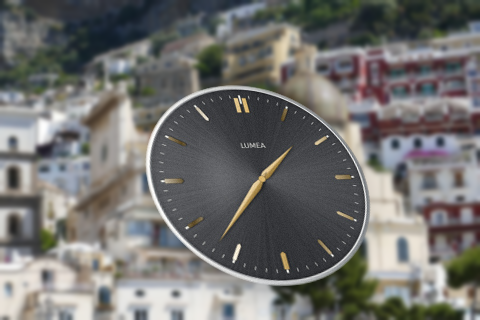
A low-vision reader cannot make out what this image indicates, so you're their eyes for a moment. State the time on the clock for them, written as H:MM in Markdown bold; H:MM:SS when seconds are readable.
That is **1:37**
